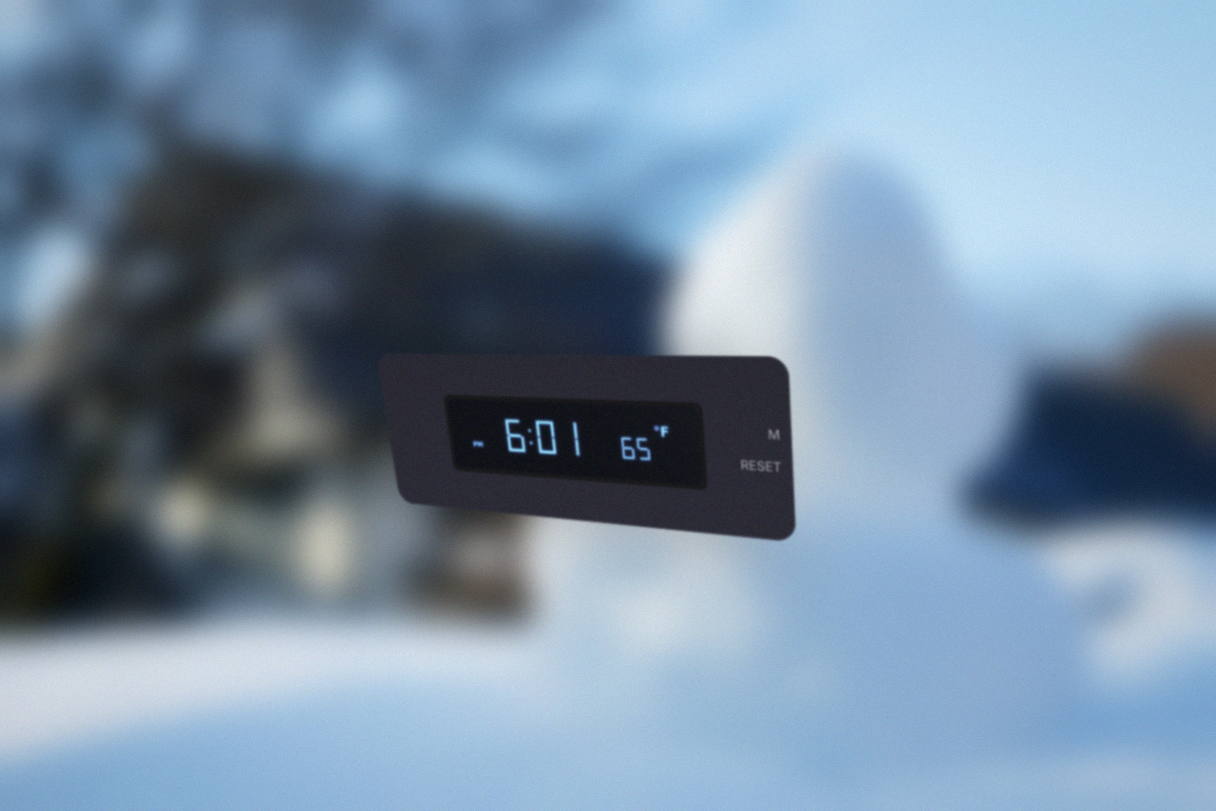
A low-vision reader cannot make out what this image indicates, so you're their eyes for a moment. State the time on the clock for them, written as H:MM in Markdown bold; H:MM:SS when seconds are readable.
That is **6:01**
